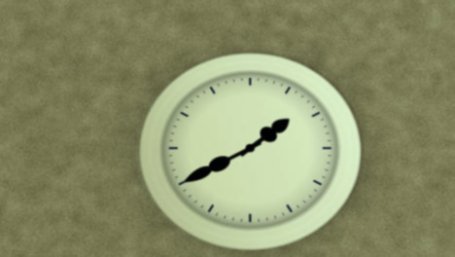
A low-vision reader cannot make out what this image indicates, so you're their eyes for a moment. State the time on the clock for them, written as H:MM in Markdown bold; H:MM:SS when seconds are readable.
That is **1:40**
